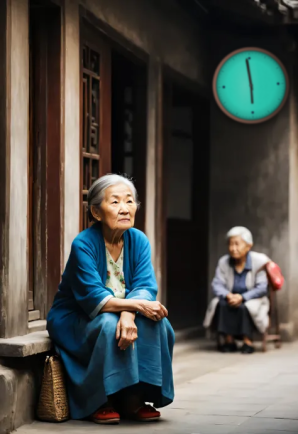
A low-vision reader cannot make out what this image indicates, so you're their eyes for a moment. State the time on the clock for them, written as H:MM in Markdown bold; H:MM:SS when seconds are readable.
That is **5:59**
